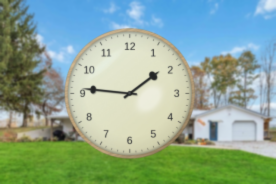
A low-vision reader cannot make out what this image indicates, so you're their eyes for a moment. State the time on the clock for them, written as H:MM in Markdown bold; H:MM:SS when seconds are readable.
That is **1:46**
